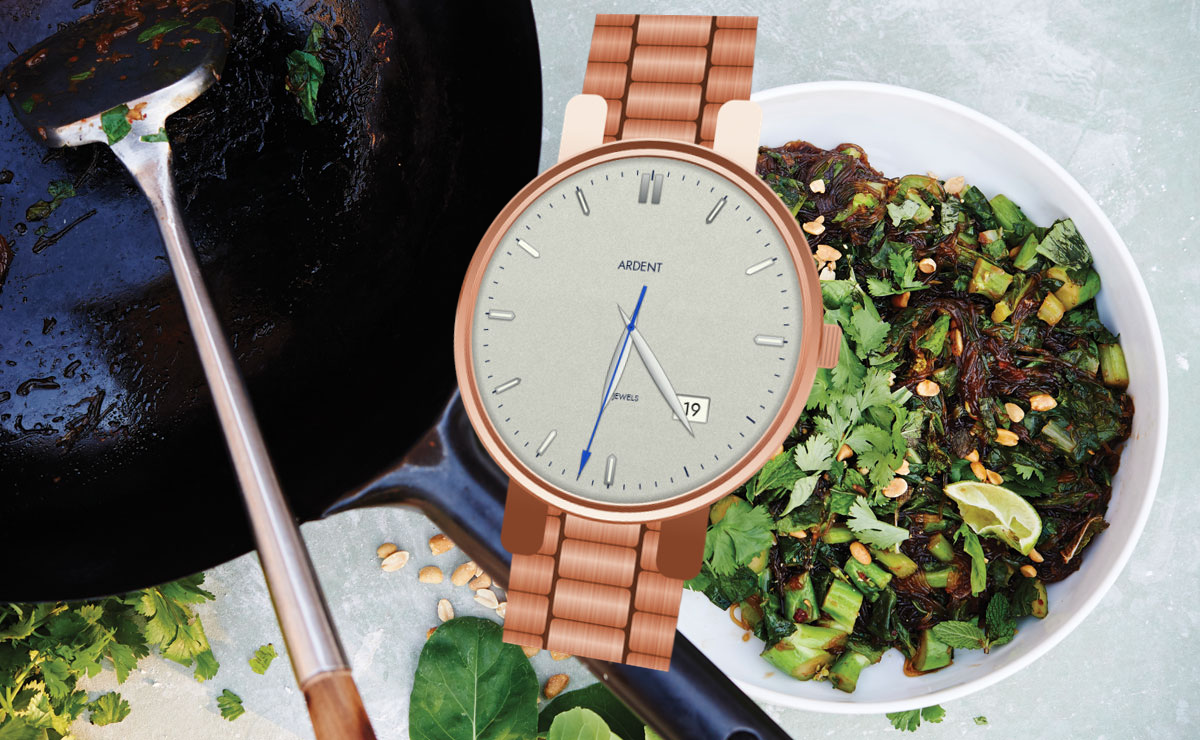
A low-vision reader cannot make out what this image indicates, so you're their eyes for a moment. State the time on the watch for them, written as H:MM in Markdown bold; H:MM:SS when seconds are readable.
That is **6:23:32**
